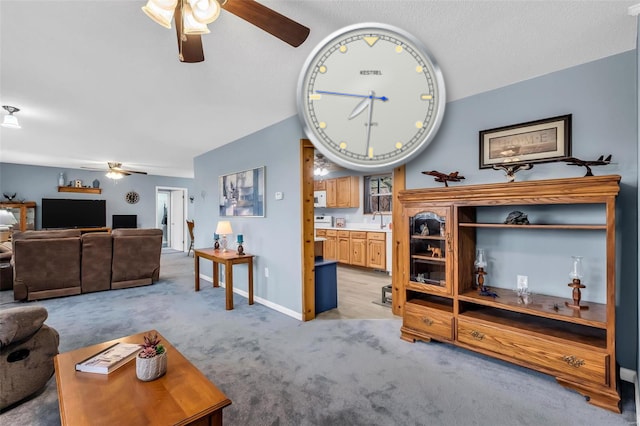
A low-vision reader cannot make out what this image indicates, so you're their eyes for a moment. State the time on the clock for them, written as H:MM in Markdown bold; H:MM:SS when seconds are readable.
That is **7:30:46**
